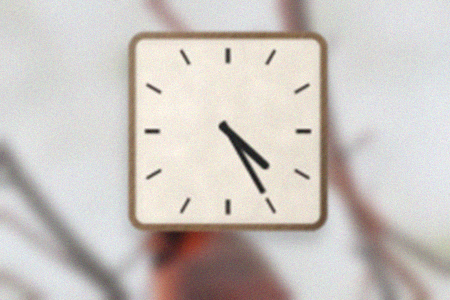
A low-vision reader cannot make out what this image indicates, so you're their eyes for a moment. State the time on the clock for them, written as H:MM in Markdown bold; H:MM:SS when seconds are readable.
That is **4:25**
